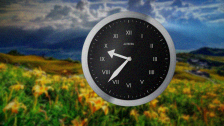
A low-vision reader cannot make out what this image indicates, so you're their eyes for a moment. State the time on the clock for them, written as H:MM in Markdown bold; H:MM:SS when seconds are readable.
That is **9:37**
